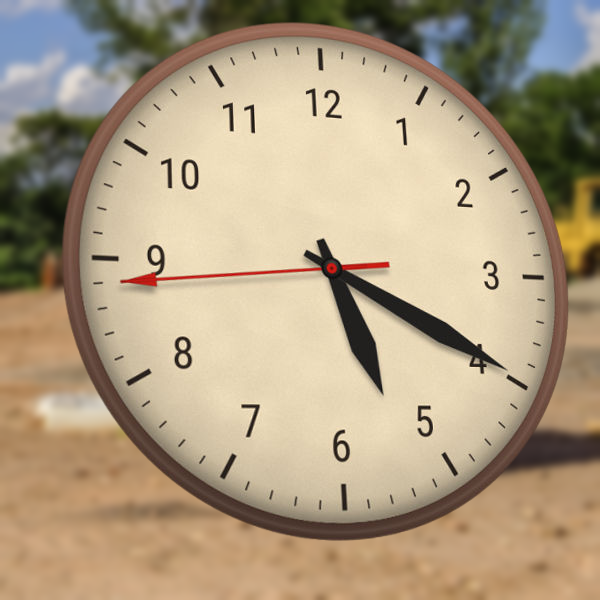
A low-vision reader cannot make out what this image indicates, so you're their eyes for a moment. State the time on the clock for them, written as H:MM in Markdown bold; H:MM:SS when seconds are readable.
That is **5:19:44**
